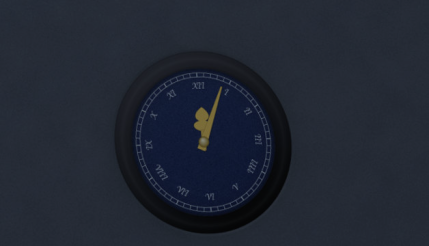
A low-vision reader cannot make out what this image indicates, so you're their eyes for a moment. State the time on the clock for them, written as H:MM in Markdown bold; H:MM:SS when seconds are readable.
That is **12:04**
